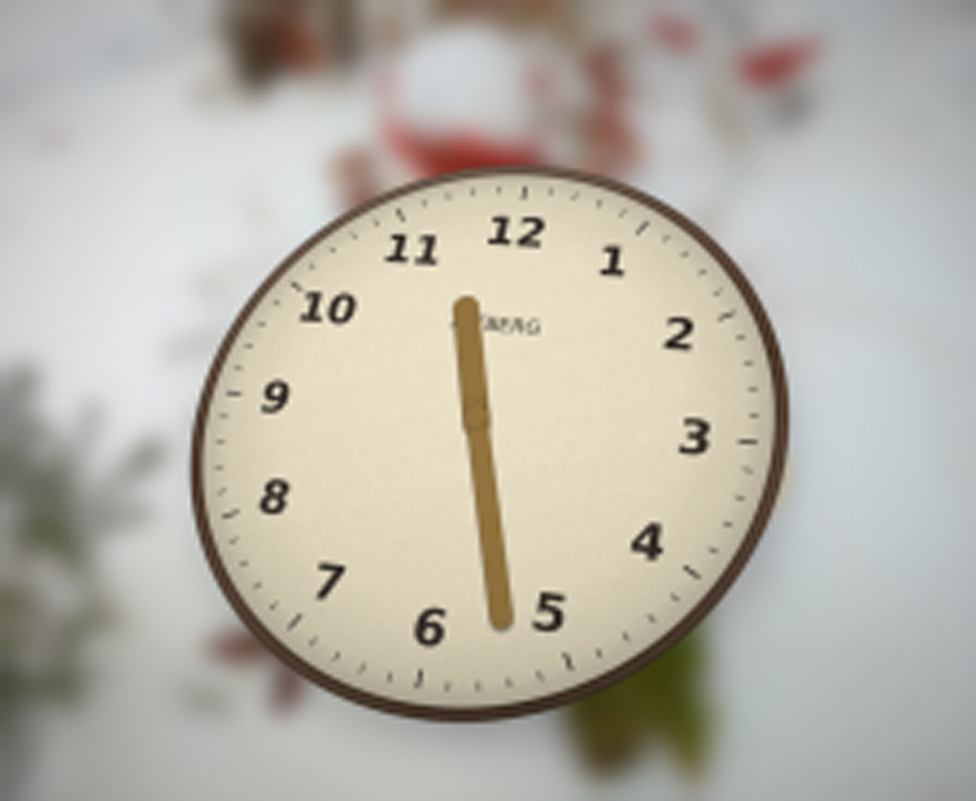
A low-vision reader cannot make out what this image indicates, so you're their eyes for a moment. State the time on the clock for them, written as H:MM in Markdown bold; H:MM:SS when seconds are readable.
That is **11:27**
